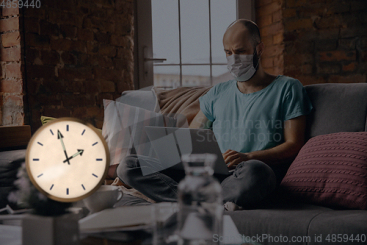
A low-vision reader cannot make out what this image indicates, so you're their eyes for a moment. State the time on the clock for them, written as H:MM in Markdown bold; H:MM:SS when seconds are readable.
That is **1:57**
